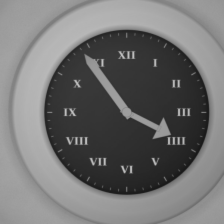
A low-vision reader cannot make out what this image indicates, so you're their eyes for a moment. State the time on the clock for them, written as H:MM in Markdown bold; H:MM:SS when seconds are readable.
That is **3:54**
